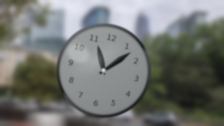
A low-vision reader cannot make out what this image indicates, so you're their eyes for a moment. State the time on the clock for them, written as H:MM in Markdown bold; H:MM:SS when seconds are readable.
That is **11:07**
